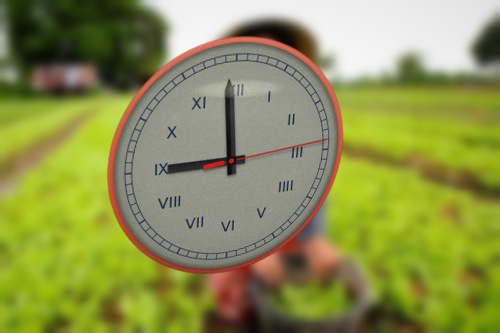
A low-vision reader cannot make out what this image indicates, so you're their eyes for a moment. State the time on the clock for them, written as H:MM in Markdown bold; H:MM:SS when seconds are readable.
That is **8:59:14**
